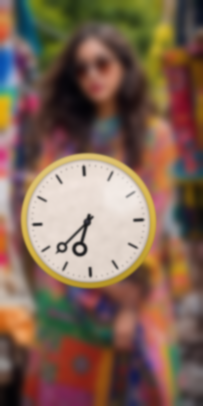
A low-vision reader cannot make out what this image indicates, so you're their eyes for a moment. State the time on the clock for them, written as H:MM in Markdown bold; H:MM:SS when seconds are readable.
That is **6:38**
